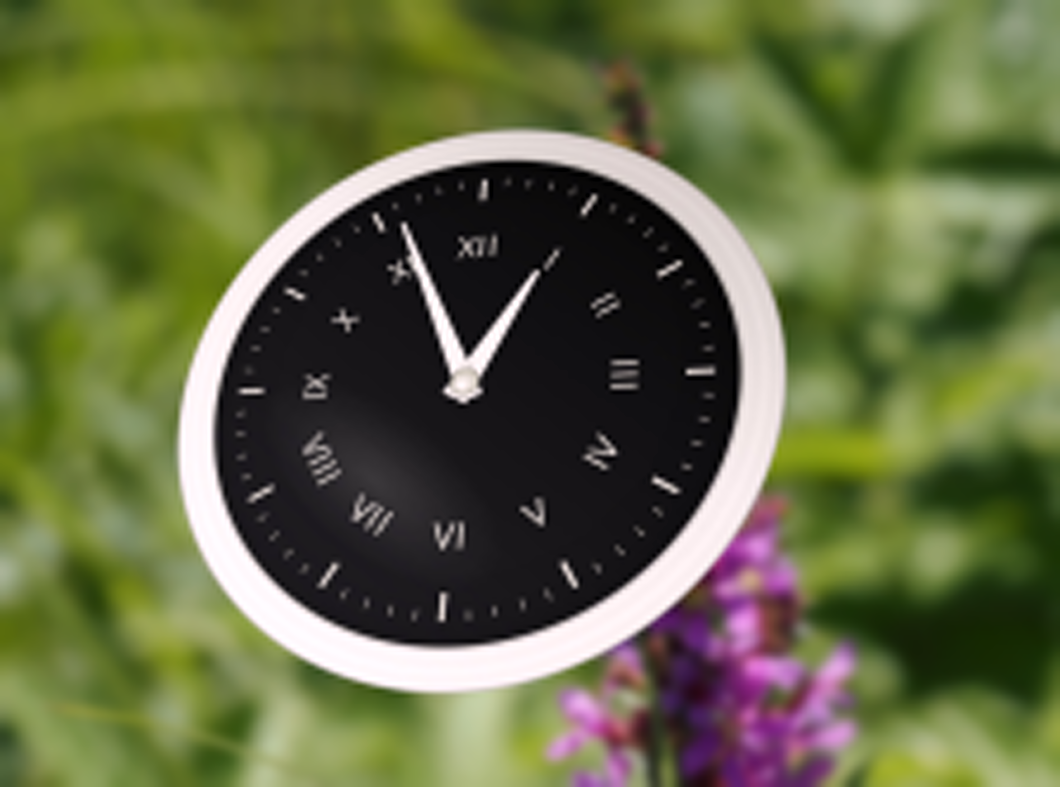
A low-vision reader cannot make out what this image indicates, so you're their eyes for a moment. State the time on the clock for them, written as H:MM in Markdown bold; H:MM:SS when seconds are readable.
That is **12:56**
